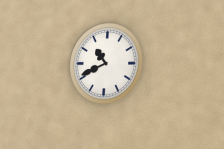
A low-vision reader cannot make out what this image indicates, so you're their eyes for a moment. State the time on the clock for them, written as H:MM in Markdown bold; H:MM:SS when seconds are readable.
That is **10:41**
